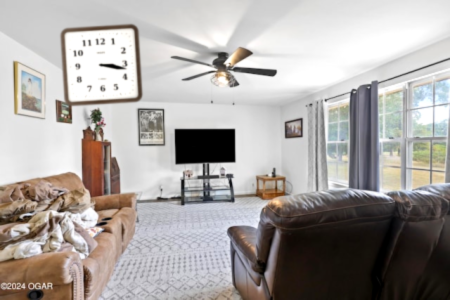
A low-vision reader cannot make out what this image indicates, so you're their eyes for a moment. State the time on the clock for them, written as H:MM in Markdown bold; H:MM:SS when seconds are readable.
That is **3:17**
